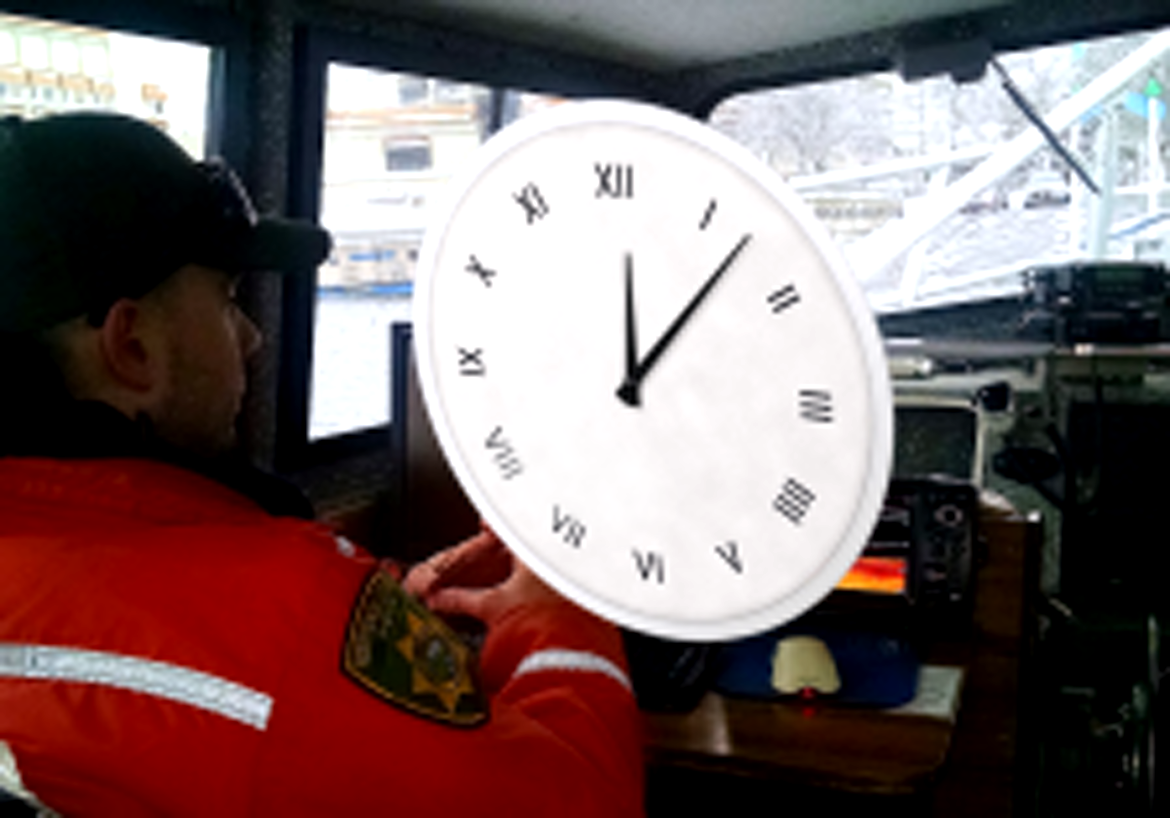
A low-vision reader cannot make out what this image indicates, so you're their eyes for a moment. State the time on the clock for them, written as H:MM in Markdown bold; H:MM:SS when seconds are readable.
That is **12:07**
